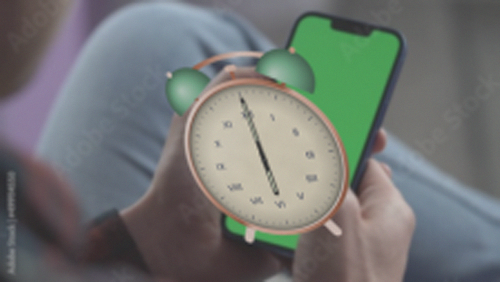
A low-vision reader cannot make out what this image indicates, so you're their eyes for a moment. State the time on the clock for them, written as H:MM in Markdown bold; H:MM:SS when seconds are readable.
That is **6:00**
